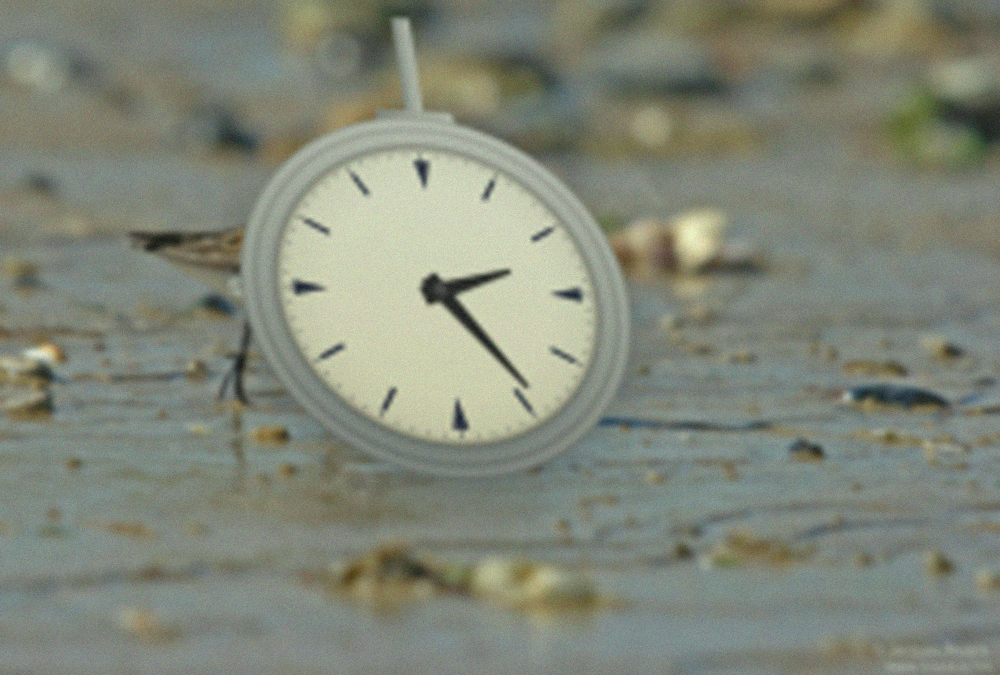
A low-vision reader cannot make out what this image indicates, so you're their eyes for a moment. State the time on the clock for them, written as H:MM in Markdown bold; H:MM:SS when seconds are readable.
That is **2:24**
